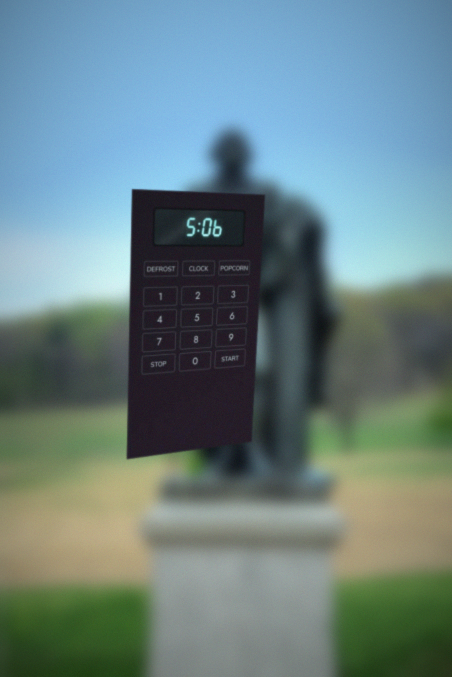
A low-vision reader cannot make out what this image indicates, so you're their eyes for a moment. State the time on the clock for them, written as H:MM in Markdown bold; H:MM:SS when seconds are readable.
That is **5:06**
